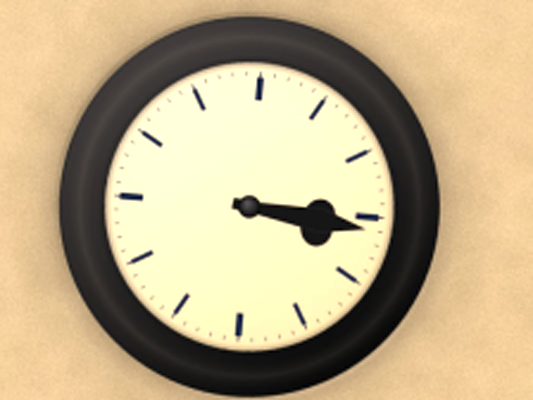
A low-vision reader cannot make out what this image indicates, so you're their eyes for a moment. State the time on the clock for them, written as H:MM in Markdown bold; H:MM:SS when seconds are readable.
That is **3:16**
